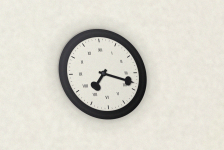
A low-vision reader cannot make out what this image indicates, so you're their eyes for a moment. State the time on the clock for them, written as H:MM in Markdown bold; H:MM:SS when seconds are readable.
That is **7:18**
